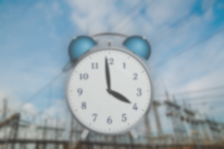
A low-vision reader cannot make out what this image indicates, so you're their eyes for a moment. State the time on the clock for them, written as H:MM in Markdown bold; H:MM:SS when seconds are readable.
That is **3:59**
